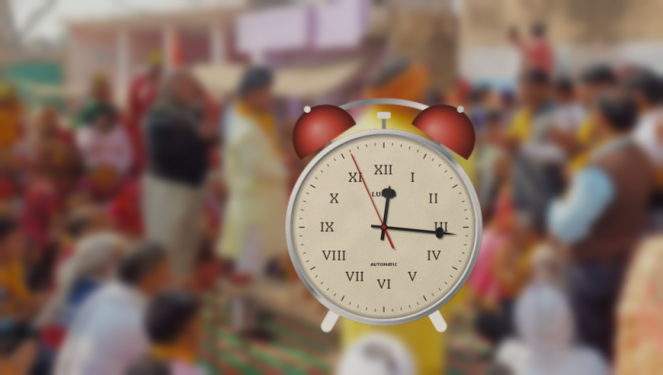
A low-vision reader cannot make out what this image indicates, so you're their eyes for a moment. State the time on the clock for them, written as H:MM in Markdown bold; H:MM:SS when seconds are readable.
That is **12:15:56**
